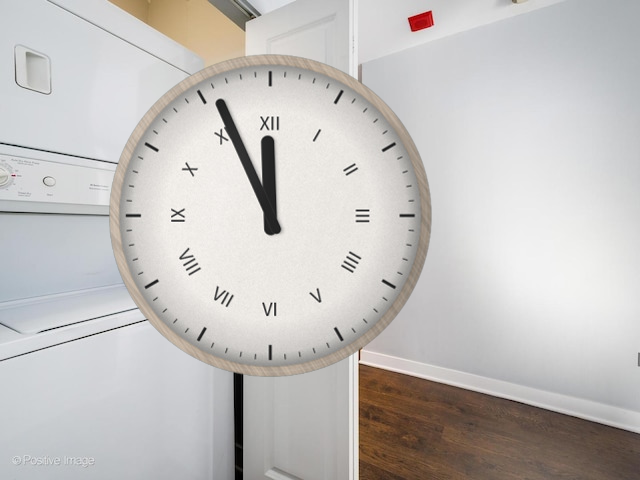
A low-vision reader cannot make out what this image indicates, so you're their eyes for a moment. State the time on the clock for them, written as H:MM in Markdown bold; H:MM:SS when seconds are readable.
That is **11:56**
